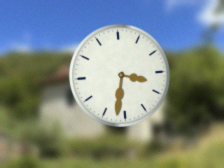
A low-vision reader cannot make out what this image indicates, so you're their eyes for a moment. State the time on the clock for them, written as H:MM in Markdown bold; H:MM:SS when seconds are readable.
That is **3:32**
